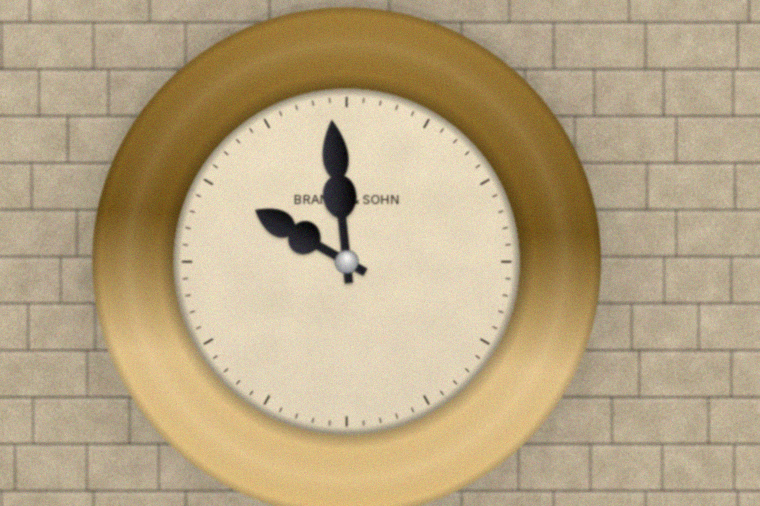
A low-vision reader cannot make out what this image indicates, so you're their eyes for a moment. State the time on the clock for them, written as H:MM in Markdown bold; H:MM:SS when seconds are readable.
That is **9:59**
